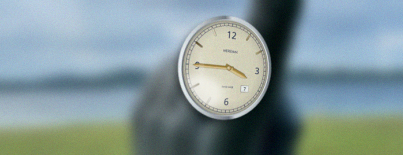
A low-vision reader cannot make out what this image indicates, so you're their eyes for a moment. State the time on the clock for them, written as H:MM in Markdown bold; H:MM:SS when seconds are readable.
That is **3:45**
